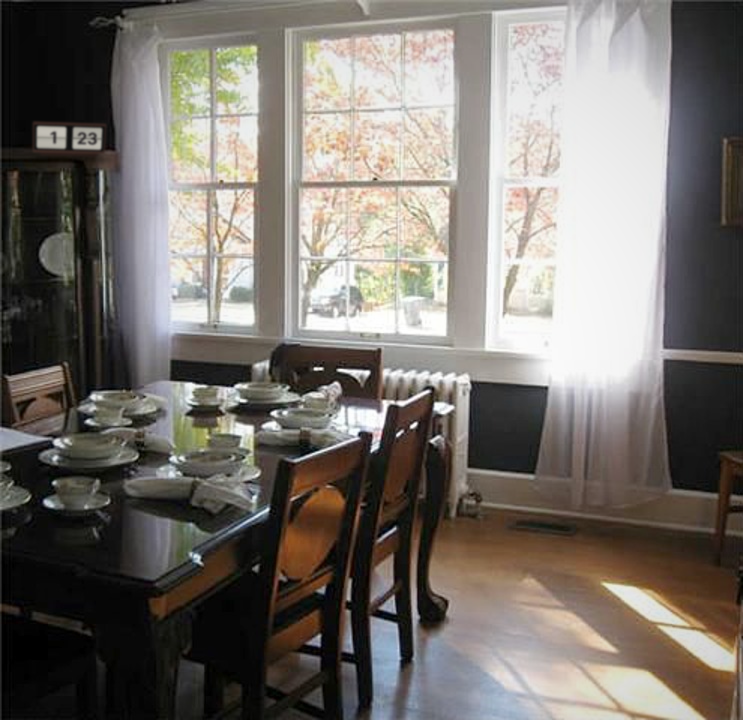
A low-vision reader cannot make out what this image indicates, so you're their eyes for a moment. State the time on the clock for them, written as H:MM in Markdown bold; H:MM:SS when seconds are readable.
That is **1:23**
